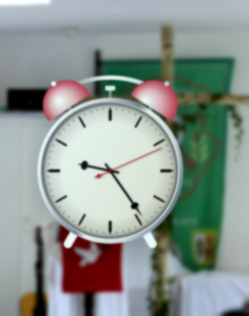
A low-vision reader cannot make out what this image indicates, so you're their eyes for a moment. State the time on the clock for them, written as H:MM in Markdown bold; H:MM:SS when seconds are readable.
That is **9:24:11**
